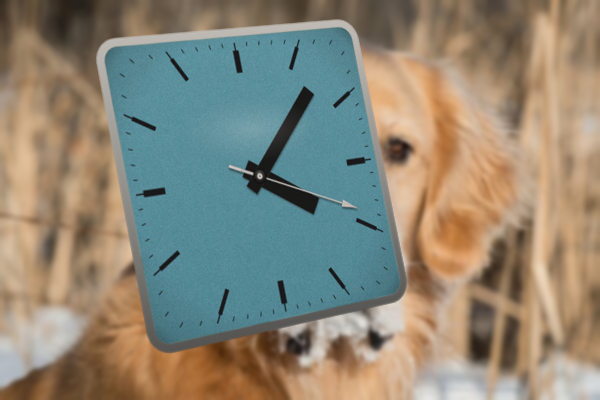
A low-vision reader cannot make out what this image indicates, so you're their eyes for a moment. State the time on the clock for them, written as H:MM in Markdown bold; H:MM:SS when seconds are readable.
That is **4:07:19**
